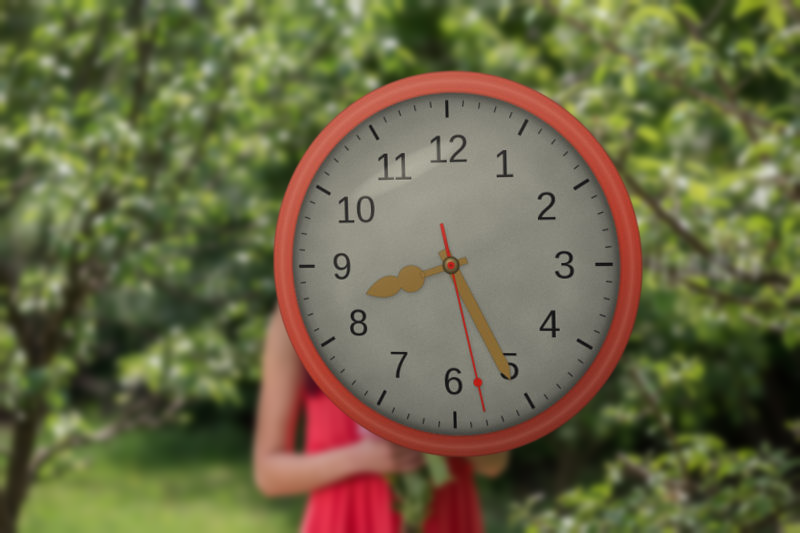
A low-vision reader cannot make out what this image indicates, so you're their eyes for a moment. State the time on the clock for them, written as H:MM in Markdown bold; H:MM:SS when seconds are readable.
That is **8:25:28**
